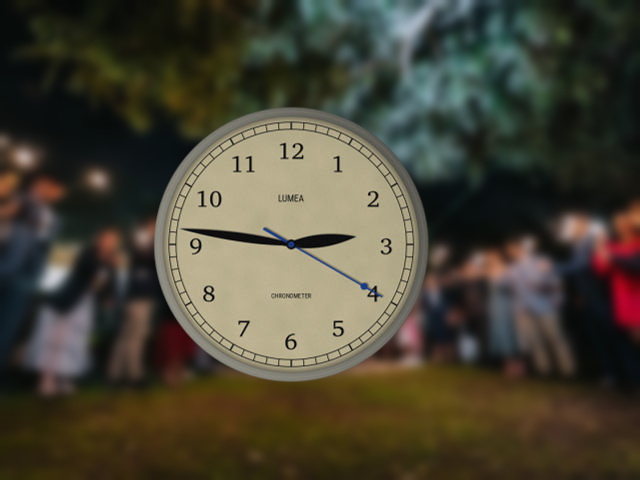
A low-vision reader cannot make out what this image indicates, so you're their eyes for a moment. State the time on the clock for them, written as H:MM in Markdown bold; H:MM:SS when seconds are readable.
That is **2:46:20**
